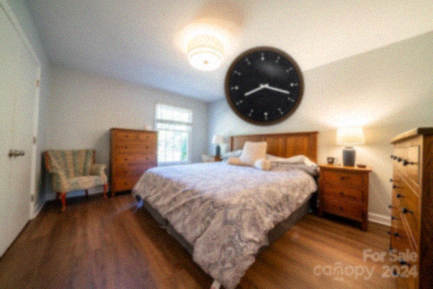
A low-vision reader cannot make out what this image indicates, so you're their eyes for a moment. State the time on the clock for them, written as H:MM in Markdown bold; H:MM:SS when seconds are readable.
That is **8:18**
